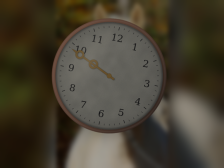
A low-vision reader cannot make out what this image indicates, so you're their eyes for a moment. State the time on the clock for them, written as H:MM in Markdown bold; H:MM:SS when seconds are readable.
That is **9:49**
